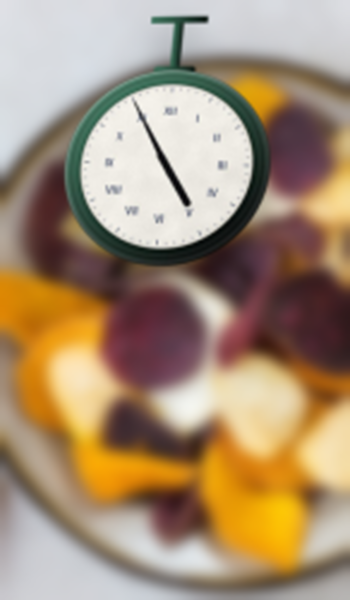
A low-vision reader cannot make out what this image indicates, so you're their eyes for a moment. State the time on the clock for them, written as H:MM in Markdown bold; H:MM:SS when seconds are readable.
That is **4:55**
